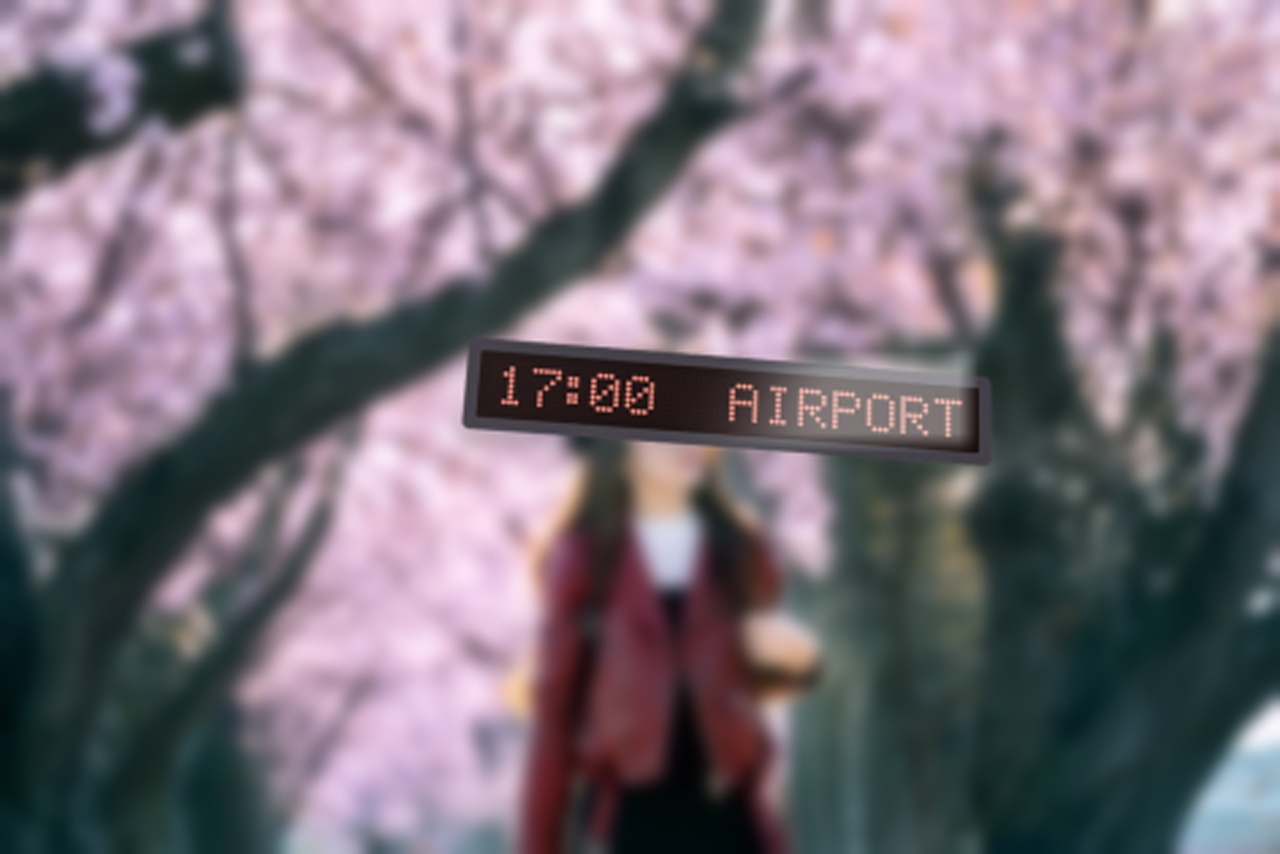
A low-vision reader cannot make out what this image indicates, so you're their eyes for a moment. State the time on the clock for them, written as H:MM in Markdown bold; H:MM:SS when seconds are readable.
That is **17:00**
